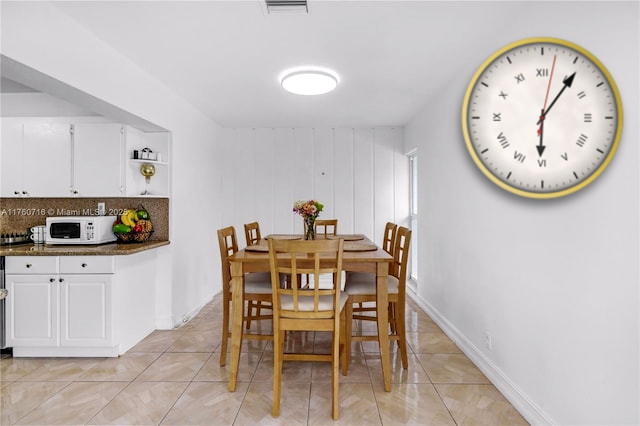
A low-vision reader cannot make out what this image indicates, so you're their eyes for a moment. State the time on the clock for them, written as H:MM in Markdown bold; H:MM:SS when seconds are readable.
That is **6:06:02**
